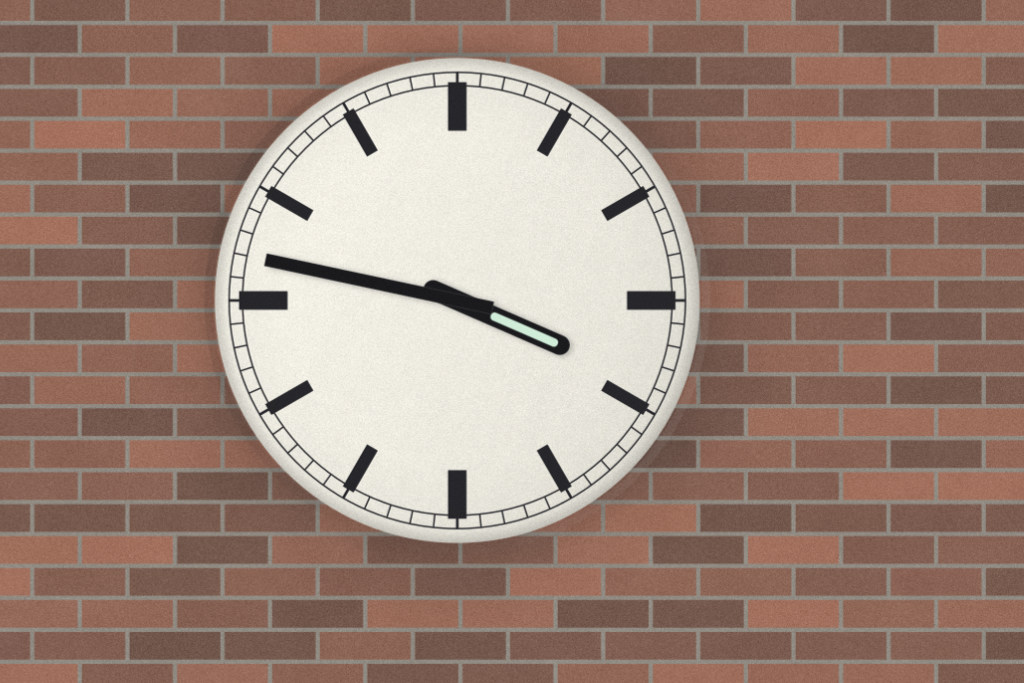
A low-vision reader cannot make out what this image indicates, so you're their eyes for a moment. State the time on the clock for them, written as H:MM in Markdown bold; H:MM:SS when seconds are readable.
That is **3:47**
